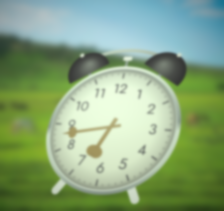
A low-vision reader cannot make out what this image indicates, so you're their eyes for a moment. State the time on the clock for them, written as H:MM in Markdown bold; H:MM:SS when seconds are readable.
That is **6:43**
